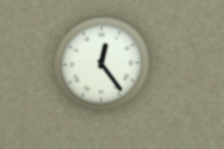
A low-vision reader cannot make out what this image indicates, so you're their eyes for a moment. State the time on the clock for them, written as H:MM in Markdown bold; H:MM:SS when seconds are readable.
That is **12:24**
